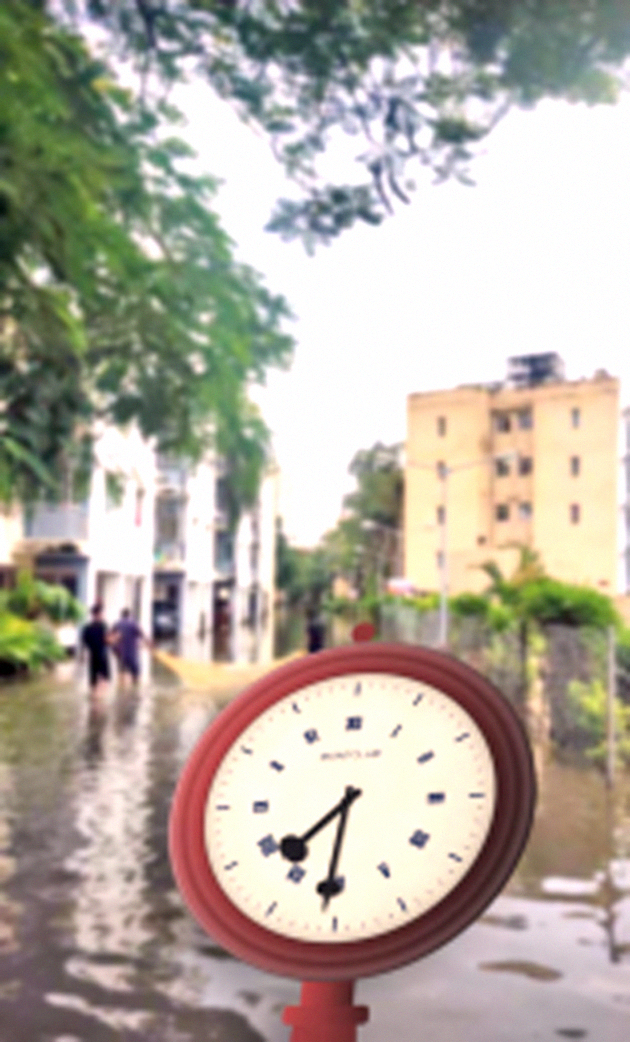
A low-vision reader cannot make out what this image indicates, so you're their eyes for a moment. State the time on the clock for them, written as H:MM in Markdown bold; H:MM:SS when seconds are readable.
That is **7:31**
